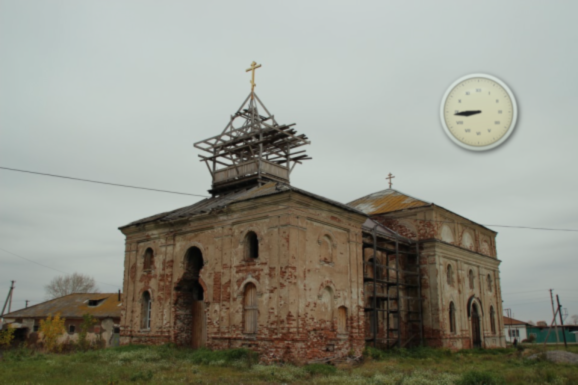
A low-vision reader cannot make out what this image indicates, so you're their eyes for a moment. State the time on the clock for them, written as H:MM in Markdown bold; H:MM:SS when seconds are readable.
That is **8:44**
